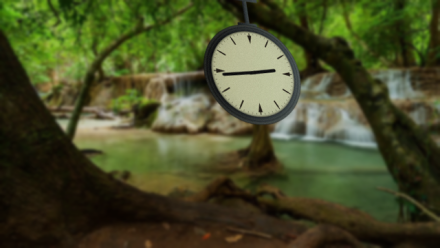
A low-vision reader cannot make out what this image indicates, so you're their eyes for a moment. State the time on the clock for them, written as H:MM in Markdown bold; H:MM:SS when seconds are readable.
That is **2:44**
